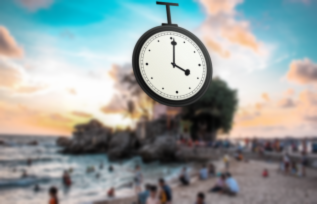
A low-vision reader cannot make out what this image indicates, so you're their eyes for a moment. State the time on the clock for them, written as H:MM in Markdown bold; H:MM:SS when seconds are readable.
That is **4:01**
